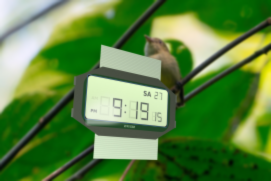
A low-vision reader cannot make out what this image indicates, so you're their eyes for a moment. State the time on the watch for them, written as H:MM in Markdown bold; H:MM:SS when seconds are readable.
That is **9:19:15**
